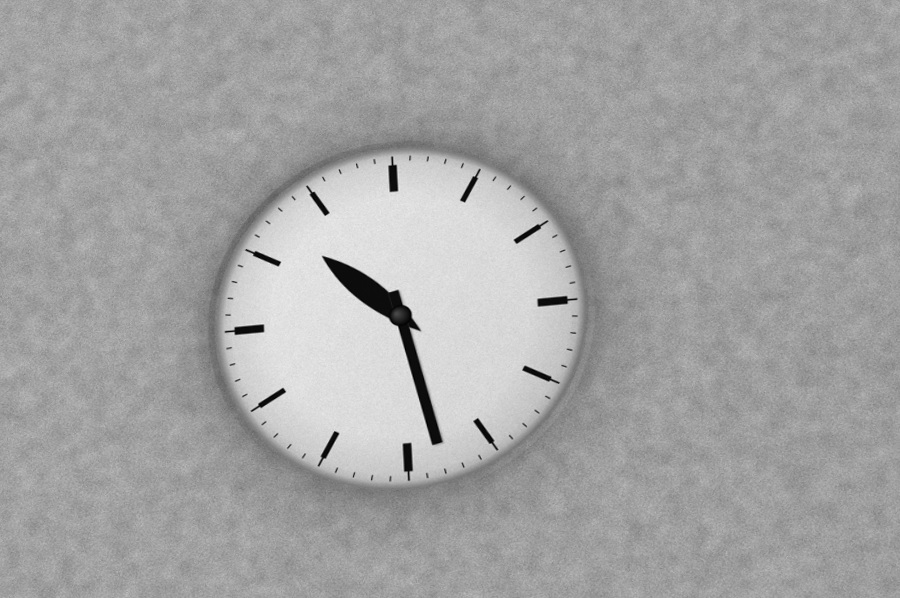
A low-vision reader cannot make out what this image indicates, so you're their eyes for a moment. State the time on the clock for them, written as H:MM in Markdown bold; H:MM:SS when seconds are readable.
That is **10:28**
